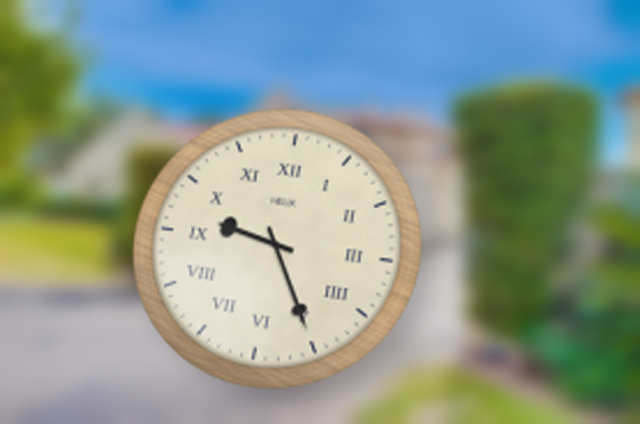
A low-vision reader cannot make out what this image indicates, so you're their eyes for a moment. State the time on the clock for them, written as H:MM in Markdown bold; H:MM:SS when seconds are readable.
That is **9:25**
